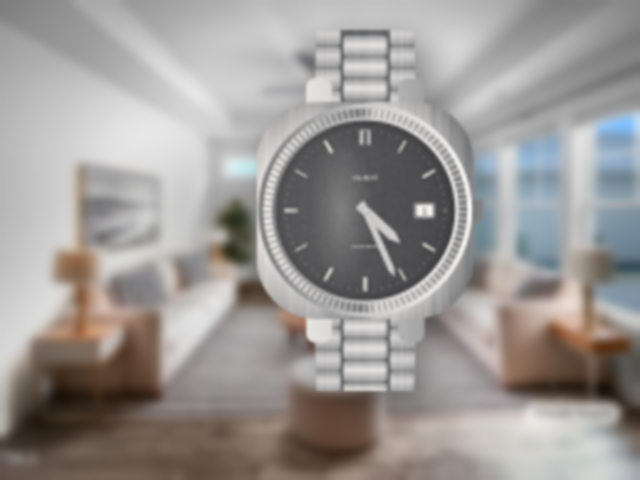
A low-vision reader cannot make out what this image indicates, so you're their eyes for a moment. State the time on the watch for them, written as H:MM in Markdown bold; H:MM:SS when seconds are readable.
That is **4:26**
